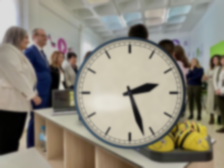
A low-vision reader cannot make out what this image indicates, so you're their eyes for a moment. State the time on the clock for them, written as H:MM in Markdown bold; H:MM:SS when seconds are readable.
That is **2:27**
